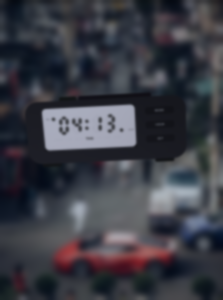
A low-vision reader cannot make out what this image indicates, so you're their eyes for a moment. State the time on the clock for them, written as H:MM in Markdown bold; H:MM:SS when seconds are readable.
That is **4:13**
